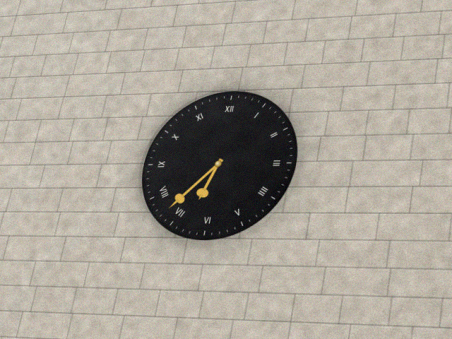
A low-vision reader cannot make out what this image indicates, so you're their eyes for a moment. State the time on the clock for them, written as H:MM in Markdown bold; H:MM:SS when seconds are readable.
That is **6:37**
